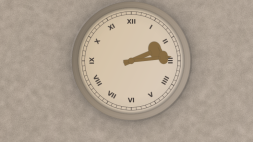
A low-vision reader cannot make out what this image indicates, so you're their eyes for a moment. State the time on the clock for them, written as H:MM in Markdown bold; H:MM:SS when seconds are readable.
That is **2:14**
